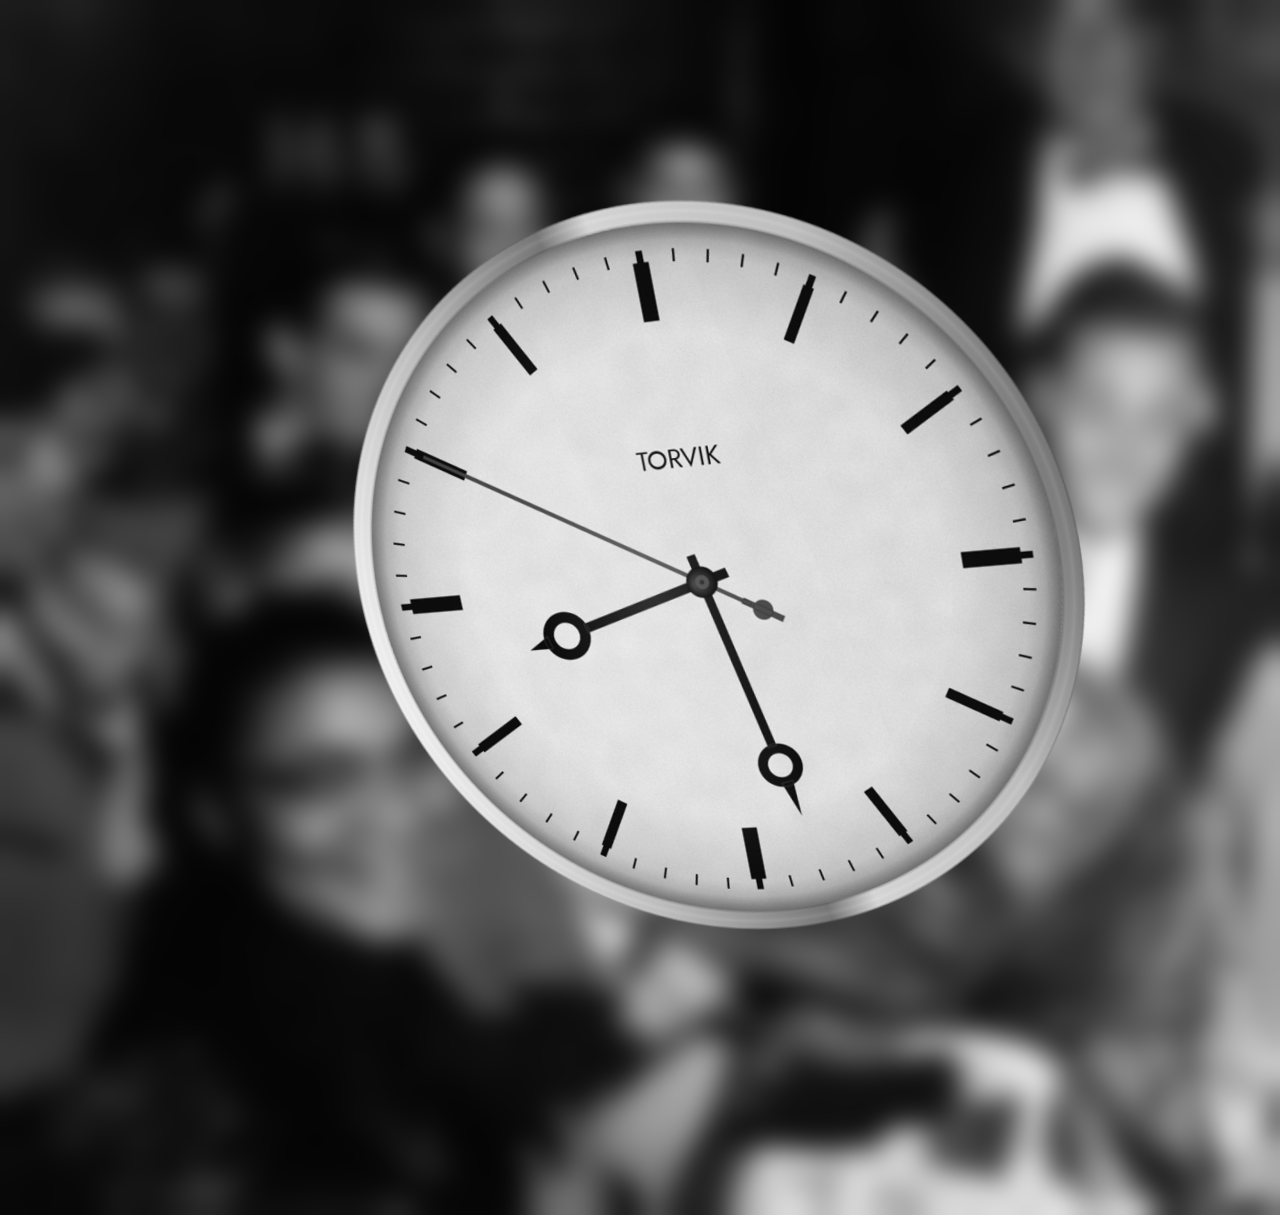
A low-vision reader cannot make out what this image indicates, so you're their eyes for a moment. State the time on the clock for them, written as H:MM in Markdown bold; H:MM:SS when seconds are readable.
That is **8:27:50**
